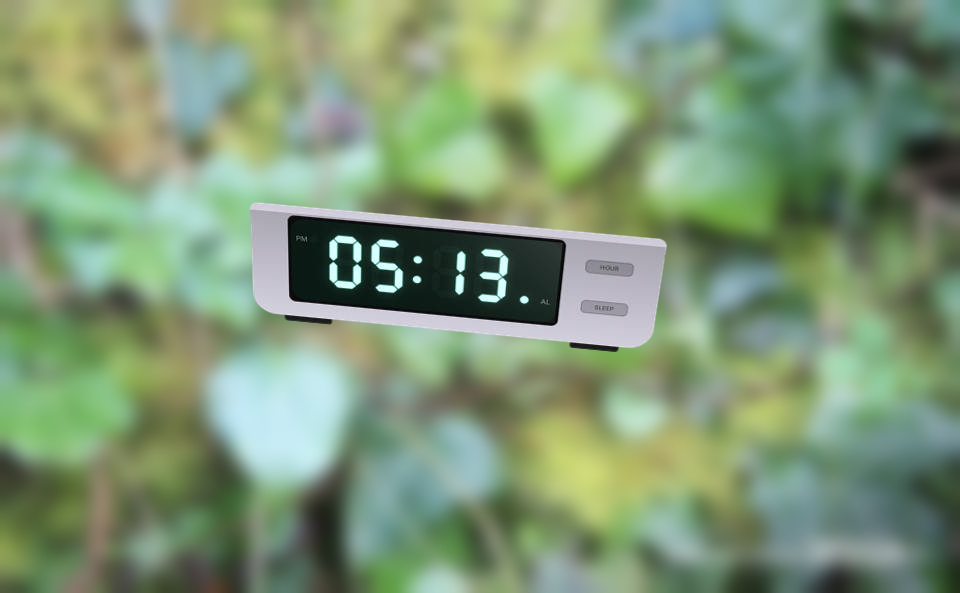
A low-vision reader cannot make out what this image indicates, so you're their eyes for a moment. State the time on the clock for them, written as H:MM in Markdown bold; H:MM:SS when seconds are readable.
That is **5:13**
